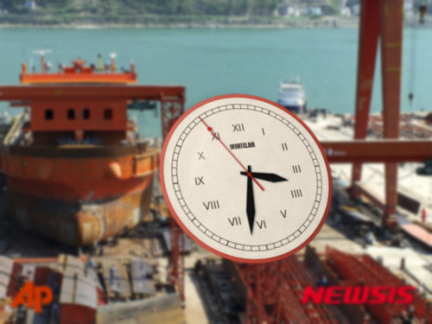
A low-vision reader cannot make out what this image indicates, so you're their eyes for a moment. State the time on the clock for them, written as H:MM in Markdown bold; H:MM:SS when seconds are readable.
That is **3:31:55**
